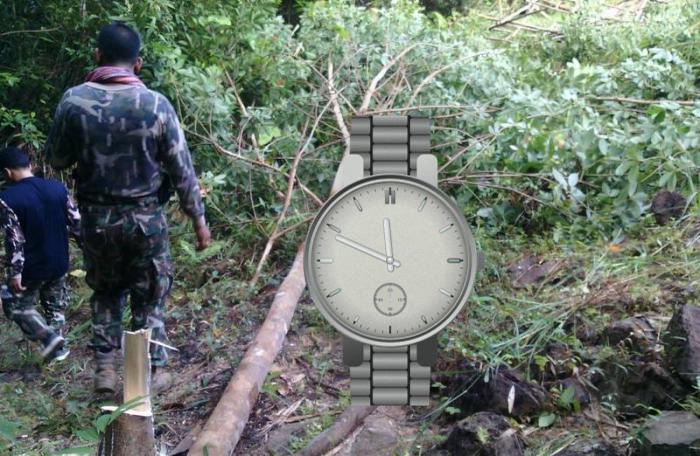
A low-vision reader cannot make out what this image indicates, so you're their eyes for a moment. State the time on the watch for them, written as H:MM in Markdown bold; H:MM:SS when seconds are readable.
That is **11:49**
